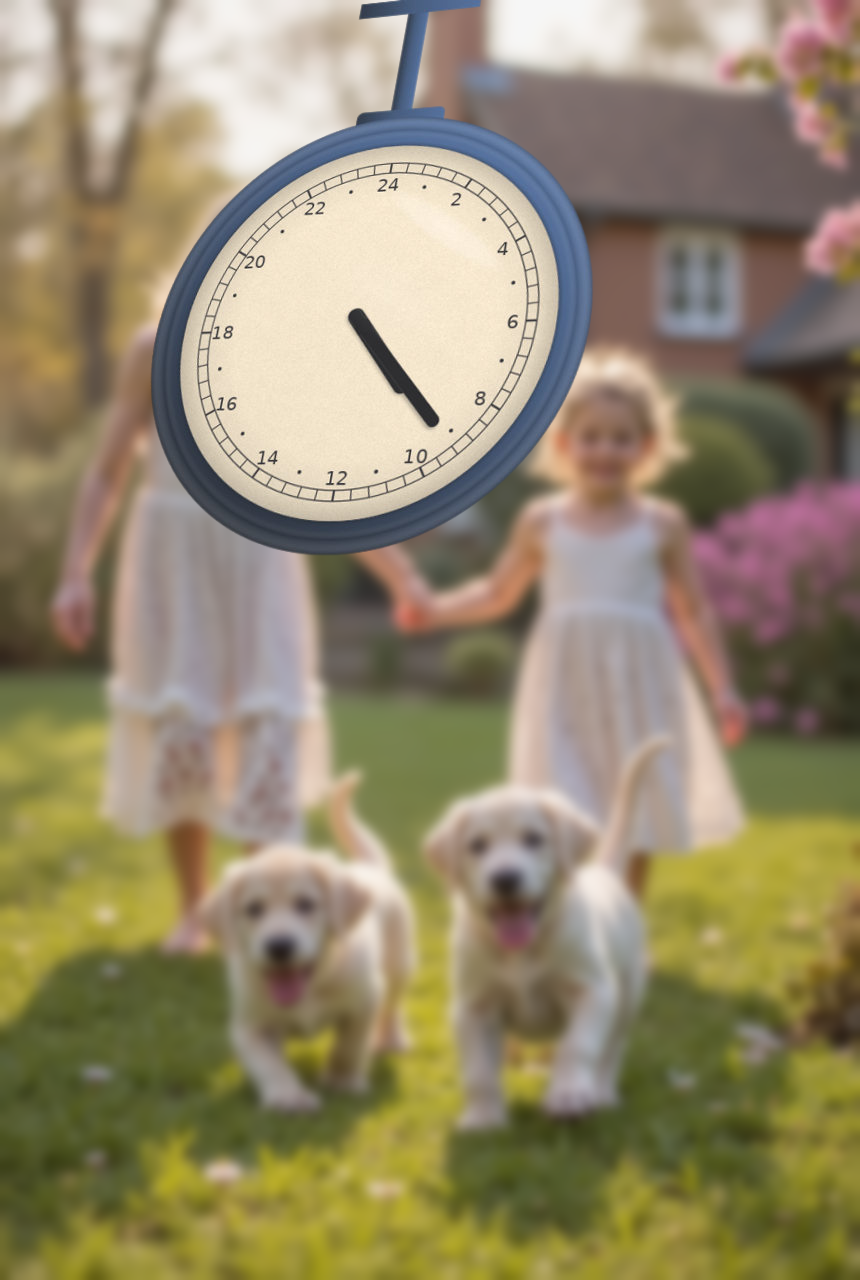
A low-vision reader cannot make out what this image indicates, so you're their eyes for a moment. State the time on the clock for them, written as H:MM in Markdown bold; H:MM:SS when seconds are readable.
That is **9:23**
